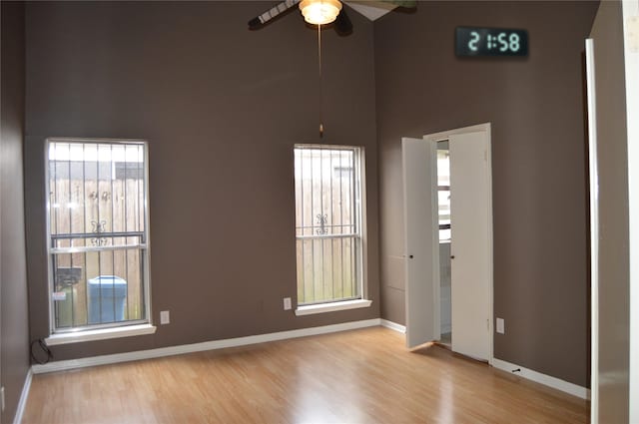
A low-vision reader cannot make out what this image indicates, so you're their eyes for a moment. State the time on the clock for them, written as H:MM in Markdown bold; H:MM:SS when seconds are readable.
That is **21:58**
